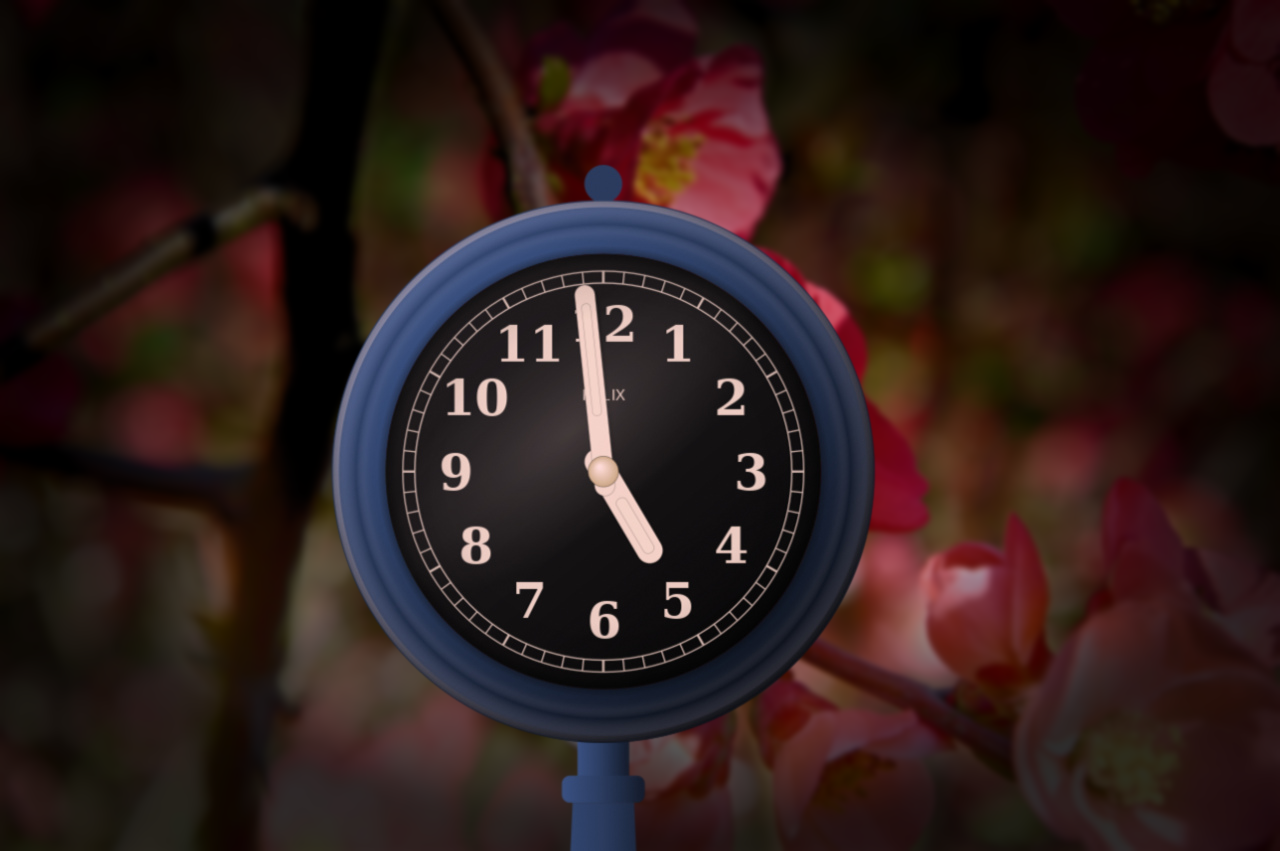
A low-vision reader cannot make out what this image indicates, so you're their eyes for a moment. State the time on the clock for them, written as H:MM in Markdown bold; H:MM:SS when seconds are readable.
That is **4:59**
